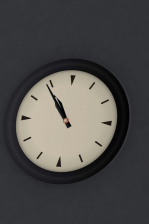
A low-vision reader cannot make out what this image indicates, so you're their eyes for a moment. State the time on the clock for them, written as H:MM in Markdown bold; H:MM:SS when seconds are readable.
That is **10:54**
